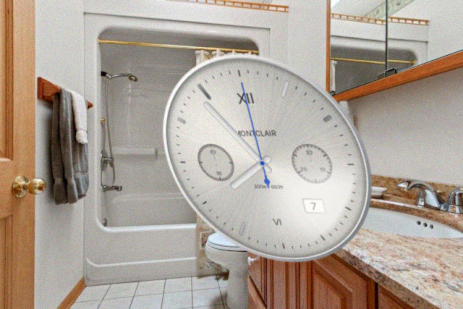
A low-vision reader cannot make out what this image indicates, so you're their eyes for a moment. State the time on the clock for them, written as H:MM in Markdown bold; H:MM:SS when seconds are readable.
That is **7:54**
